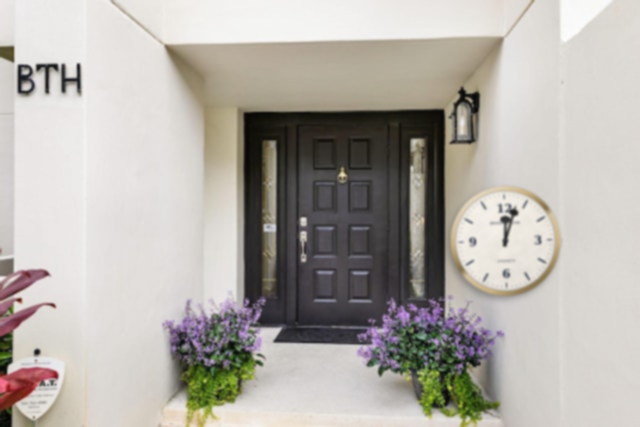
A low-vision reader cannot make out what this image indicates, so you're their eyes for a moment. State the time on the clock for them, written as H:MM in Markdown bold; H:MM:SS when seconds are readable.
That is **12:03**
